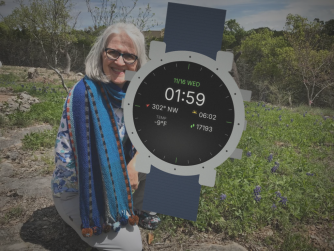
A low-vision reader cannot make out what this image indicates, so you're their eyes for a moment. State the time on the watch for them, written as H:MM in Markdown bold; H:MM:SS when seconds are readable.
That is **1:59**
